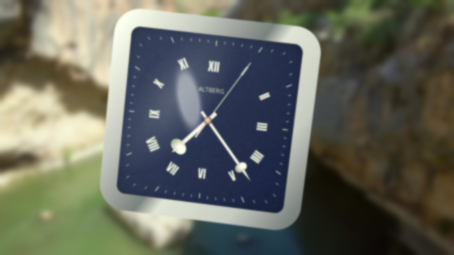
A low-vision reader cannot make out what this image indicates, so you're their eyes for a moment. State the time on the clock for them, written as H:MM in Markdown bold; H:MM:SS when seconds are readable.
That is **7:23:05**
